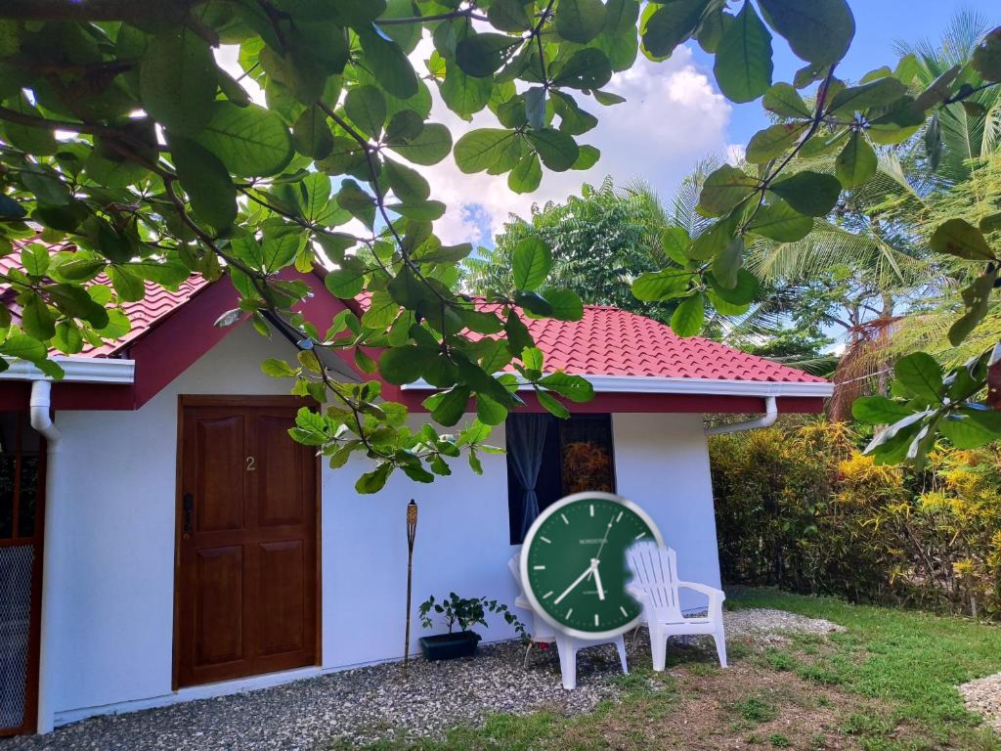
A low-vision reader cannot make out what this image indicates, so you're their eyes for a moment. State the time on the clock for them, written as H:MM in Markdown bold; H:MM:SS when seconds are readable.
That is **5:38:04**
